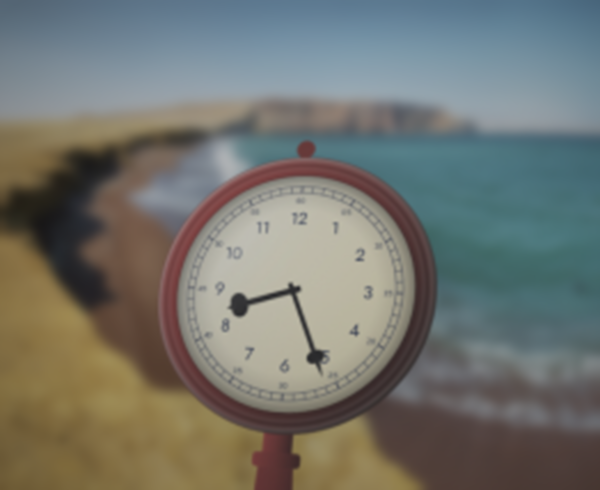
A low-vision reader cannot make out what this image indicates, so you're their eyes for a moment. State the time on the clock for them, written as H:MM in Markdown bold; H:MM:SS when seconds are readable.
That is **8:26**
